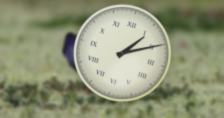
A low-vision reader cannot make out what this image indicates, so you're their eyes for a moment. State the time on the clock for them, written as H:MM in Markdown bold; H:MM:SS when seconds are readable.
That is **1:10**
